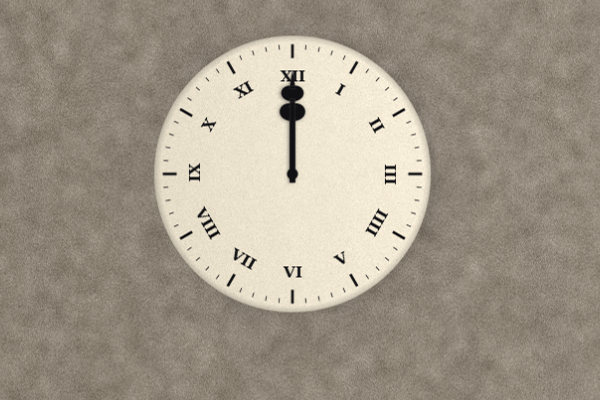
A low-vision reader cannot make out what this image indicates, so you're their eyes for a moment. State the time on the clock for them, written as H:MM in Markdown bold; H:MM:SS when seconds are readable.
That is **12:00**
